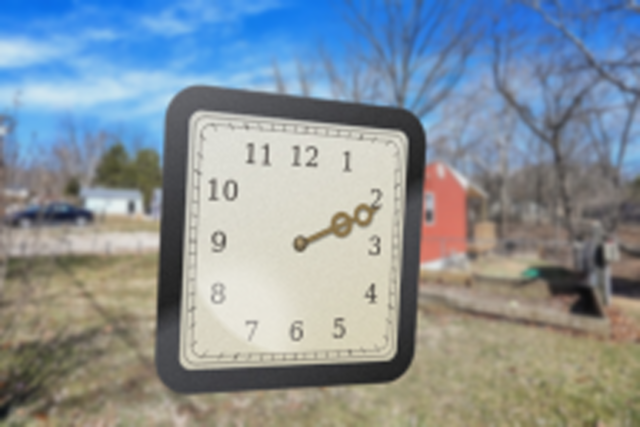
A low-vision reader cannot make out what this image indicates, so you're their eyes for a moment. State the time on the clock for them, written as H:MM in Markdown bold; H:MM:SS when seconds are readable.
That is **2:11**
